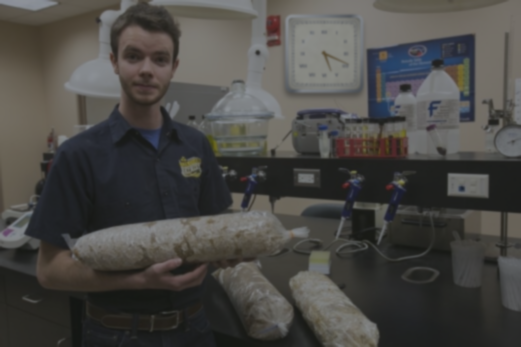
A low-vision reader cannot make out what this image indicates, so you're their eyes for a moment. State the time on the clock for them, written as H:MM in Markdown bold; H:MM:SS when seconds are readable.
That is **5:19**
